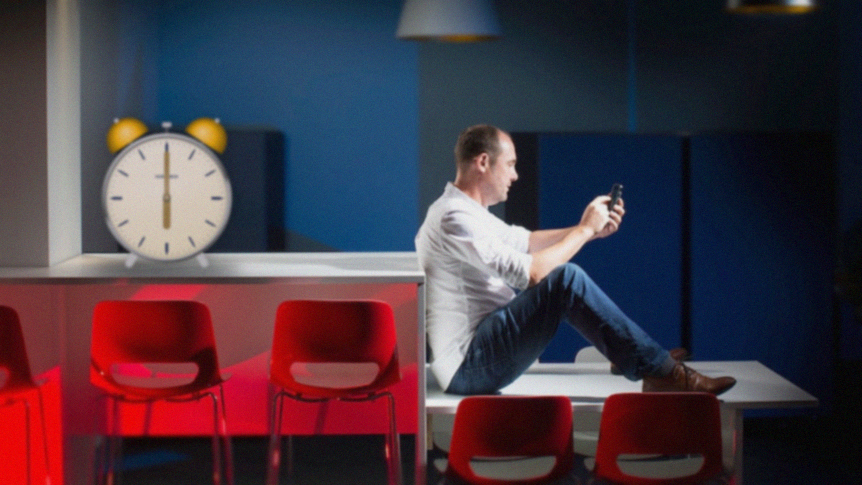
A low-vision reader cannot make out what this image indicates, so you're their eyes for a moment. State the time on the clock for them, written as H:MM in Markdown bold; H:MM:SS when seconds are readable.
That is **6:00**
